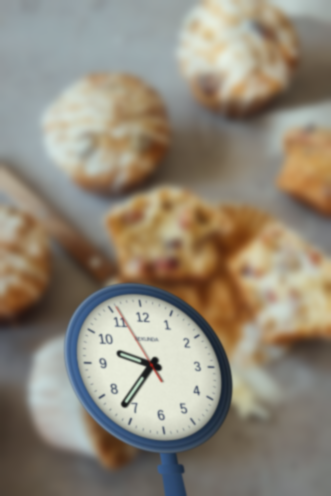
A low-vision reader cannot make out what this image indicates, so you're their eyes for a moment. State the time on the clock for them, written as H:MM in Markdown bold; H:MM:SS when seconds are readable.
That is **9:36:56**
